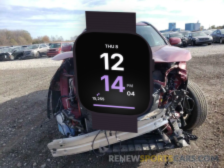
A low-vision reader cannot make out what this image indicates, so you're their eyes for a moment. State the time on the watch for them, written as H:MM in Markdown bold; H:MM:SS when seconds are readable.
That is **12:14**
